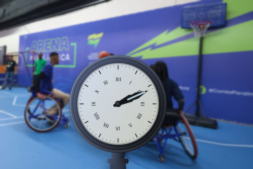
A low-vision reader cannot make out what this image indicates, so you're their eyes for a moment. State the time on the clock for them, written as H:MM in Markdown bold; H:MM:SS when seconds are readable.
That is **2:11**
